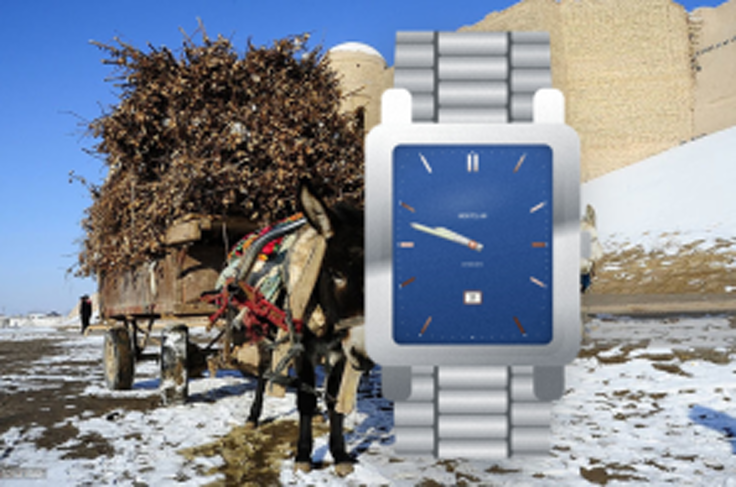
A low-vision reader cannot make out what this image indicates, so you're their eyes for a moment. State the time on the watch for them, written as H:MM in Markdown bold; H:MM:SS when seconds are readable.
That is **9:48**
